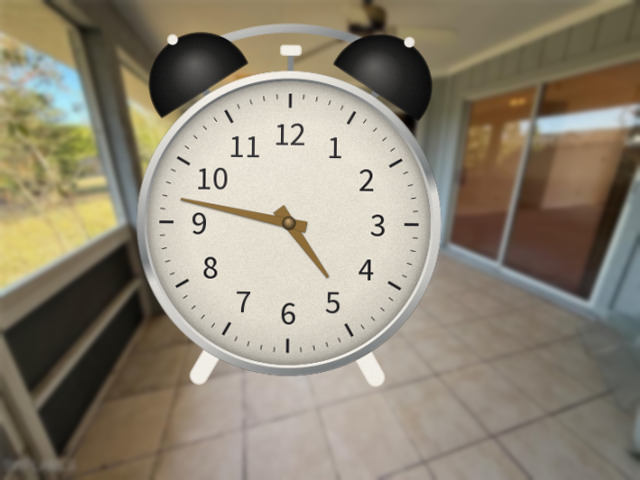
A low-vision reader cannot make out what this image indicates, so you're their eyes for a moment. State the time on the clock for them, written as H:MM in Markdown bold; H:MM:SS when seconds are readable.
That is **4:47**
